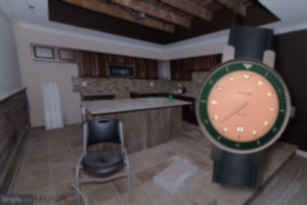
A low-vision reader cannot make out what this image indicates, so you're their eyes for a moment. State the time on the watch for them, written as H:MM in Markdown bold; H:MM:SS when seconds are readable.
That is **7:38**
